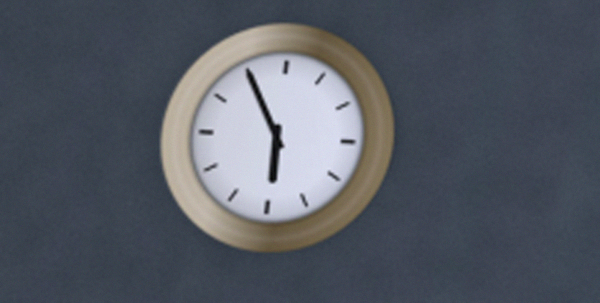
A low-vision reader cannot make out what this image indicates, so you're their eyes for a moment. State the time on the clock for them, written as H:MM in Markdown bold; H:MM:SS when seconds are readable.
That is **5:55**
